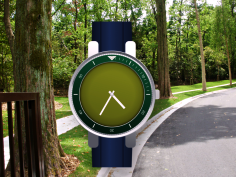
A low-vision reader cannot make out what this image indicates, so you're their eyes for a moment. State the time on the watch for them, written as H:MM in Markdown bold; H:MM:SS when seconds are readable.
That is **4:35**
